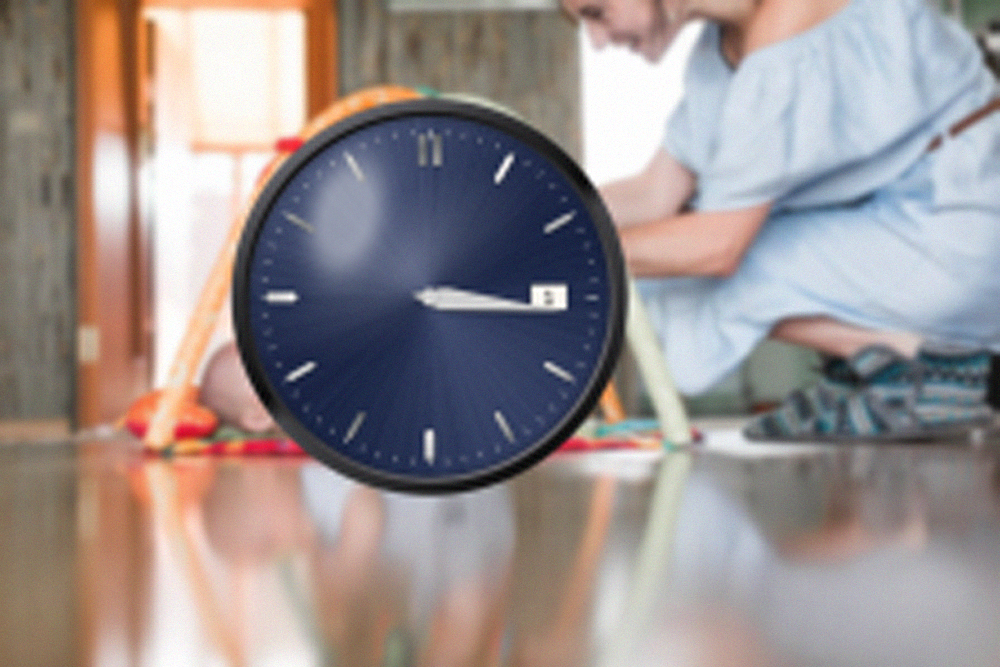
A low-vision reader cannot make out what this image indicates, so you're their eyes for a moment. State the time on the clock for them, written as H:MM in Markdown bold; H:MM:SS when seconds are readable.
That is **3:16**
